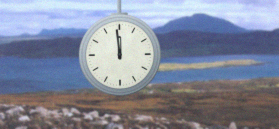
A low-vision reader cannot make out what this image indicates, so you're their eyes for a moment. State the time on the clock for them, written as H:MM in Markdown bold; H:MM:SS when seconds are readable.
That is **11:59**
